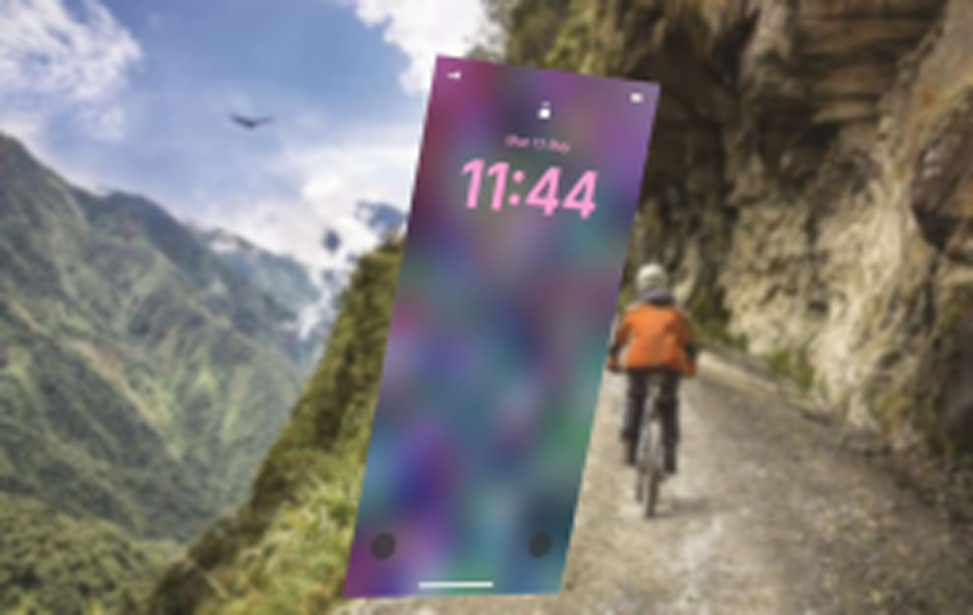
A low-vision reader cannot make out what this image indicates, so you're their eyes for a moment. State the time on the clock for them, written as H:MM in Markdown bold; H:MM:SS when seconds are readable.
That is **11:44**
